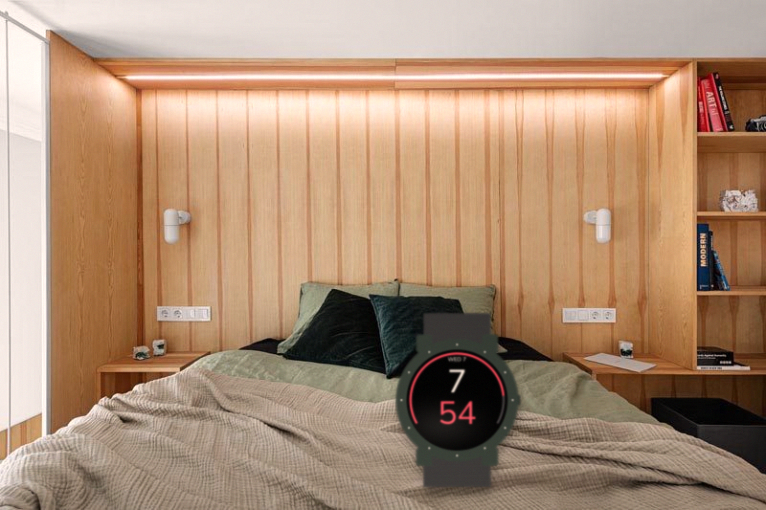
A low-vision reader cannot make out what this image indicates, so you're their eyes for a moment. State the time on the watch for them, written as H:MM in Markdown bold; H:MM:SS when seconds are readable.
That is **7:54**
